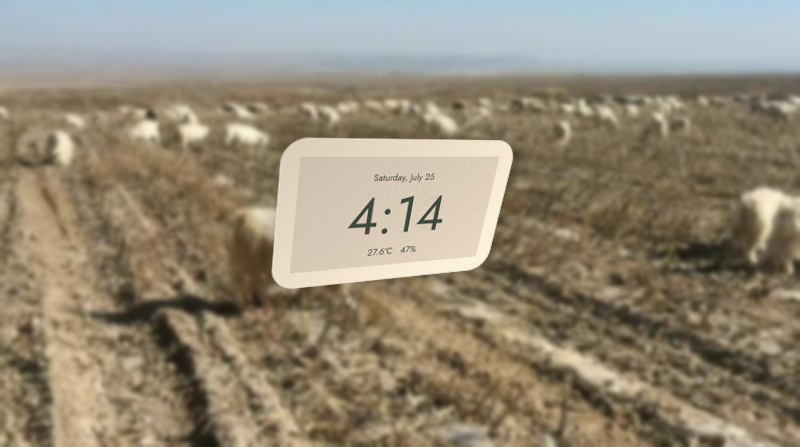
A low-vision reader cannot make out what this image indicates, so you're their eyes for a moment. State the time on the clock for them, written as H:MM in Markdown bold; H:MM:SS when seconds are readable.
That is **4:14**
